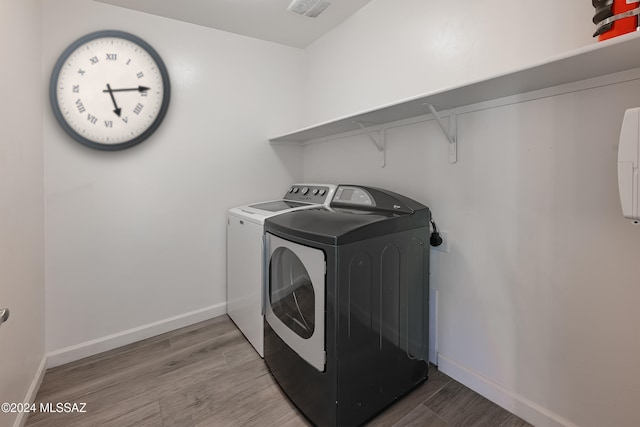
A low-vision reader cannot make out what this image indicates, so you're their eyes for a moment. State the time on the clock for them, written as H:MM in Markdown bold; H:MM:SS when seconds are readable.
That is **5:14**
